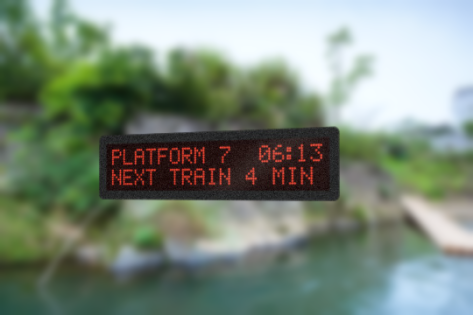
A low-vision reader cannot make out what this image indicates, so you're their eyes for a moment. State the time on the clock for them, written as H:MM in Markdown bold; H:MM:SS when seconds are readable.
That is **6:13**
